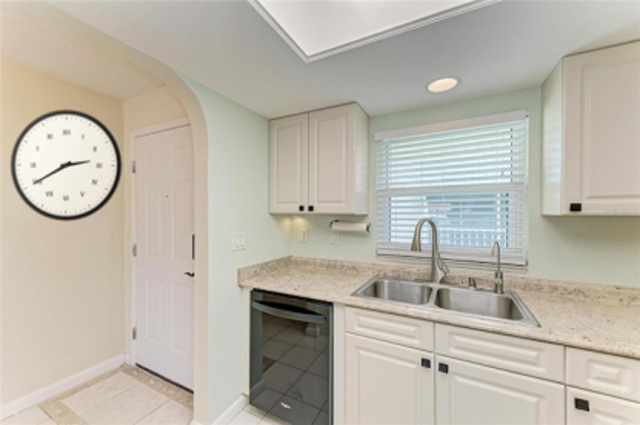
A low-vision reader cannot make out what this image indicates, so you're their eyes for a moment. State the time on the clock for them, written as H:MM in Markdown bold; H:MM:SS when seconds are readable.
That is **2:40**
